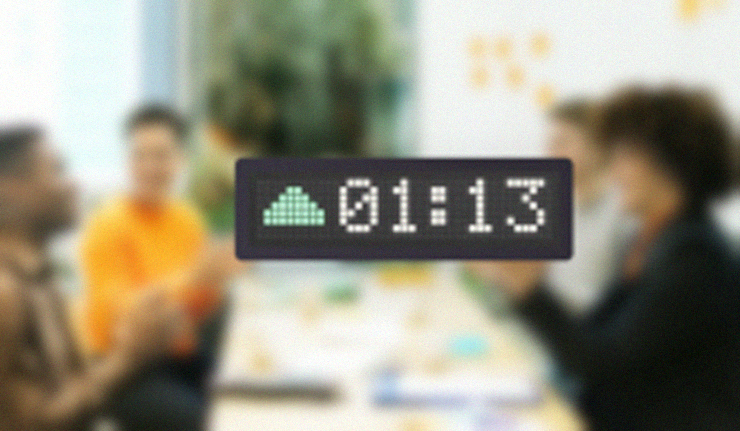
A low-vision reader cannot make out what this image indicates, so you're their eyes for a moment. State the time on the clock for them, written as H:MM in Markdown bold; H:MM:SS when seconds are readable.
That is **1:13**
